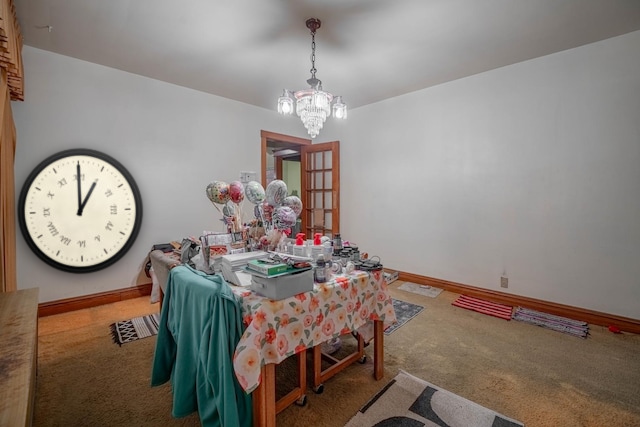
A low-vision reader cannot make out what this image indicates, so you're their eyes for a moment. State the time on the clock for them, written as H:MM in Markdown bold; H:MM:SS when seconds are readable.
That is **1:00**
